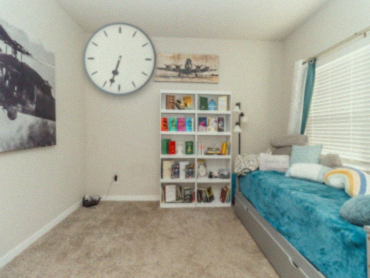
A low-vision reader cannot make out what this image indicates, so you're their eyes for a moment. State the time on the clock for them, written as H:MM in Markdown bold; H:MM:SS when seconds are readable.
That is **6:33**
